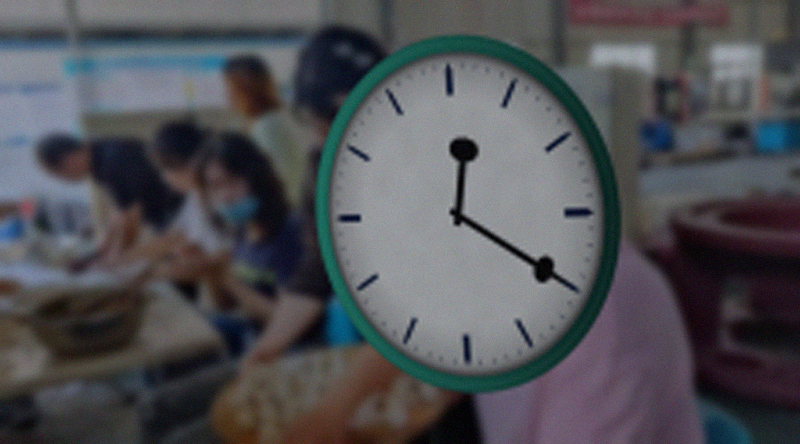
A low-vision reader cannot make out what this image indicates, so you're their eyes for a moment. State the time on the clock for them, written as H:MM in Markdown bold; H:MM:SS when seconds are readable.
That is **12:20**
